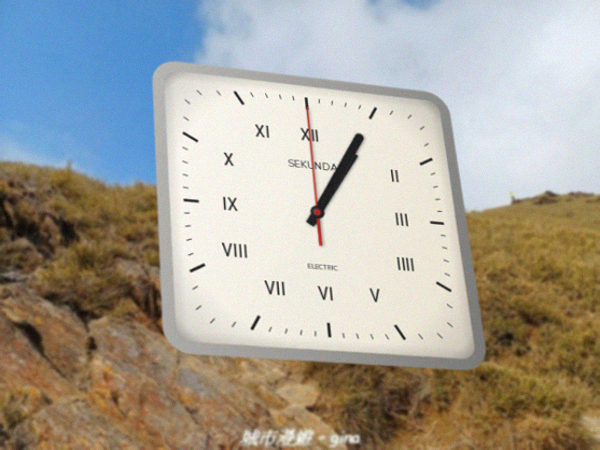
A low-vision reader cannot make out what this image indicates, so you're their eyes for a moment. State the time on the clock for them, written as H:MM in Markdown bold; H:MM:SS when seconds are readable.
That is **1:05:00**
